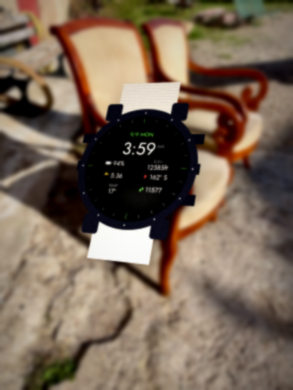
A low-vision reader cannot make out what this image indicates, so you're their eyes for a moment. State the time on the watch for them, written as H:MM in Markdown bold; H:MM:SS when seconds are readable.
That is **3:59**
